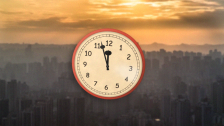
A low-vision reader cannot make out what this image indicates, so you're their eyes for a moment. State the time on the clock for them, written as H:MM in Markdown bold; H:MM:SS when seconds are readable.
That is **11:57**
